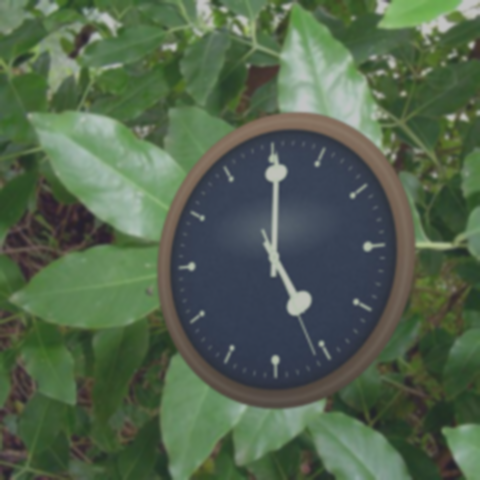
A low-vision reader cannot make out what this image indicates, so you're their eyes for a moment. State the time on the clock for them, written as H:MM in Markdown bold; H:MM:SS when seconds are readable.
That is **5:00:26**
